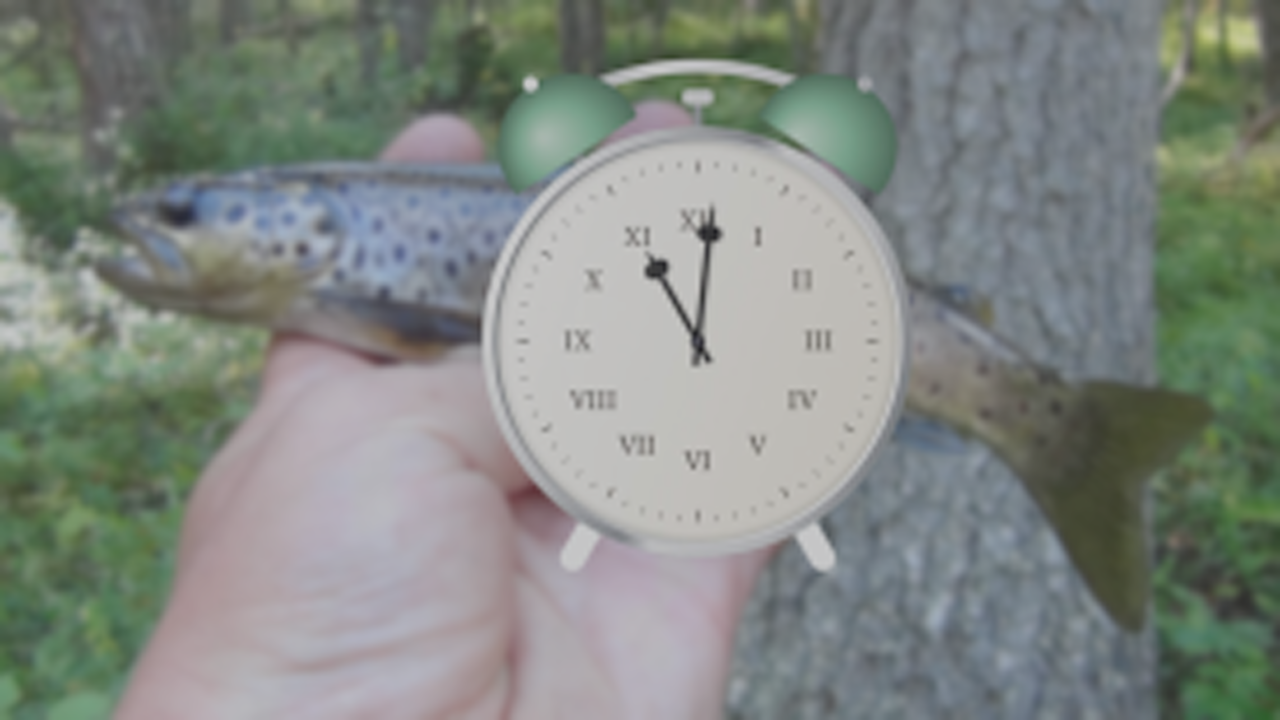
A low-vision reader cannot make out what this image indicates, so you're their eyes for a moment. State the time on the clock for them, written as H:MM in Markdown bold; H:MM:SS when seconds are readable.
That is **11:01**
